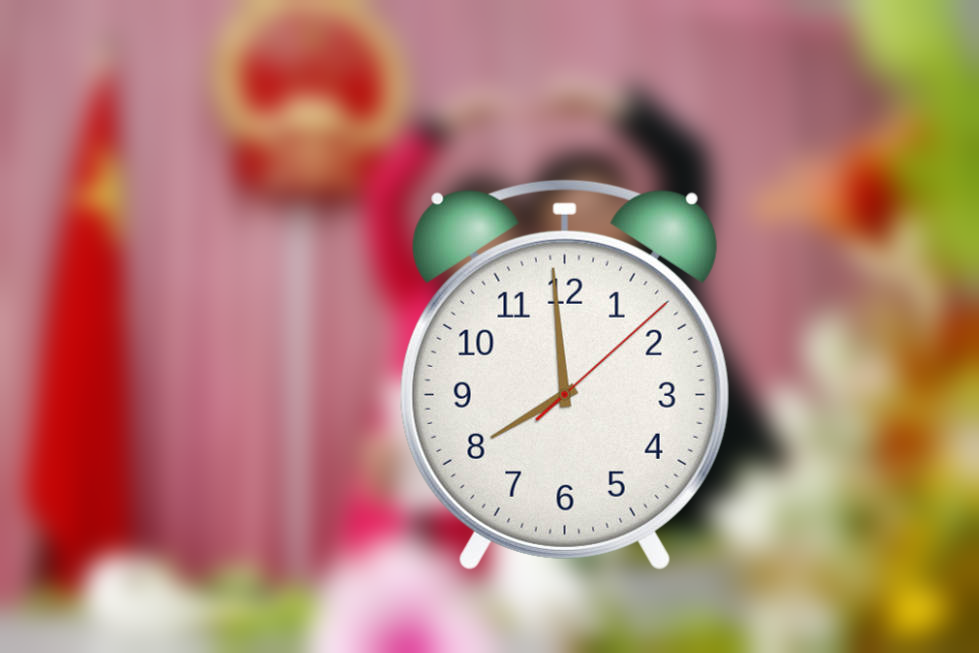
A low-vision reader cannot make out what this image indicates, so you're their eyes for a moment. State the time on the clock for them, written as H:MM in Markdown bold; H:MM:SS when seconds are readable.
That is **7:59:08**
